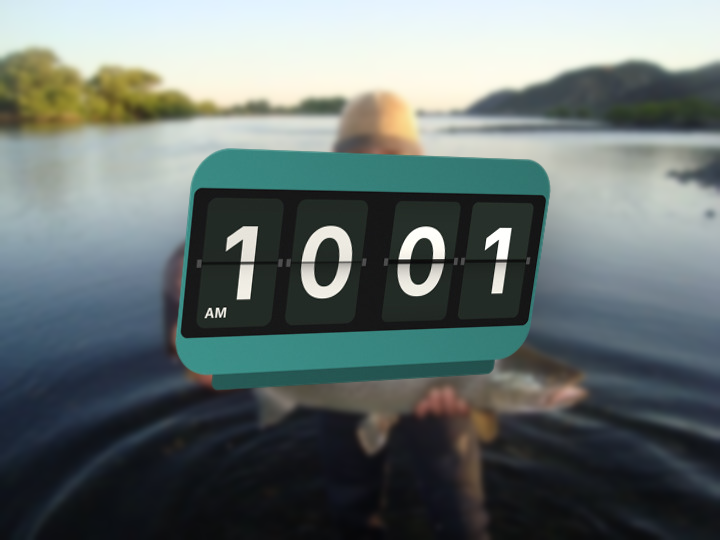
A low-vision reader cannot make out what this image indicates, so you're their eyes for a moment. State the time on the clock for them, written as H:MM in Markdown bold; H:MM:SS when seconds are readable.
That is **10:01**
